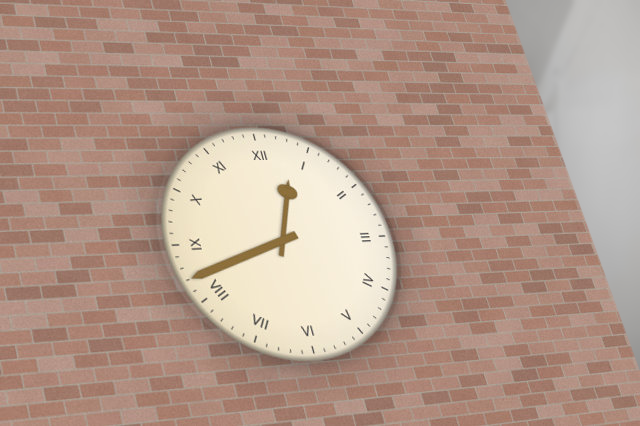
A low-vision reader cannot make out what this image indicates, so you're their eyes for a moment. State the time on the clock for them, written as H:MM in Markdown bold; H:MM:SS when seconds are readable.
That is **12:42**
